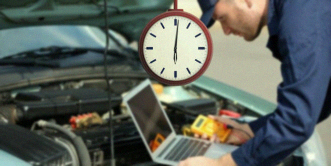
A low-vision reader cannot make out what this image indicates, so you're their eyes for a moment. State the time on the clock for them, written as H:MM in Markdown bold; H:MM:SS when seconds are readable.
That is **6:01**
